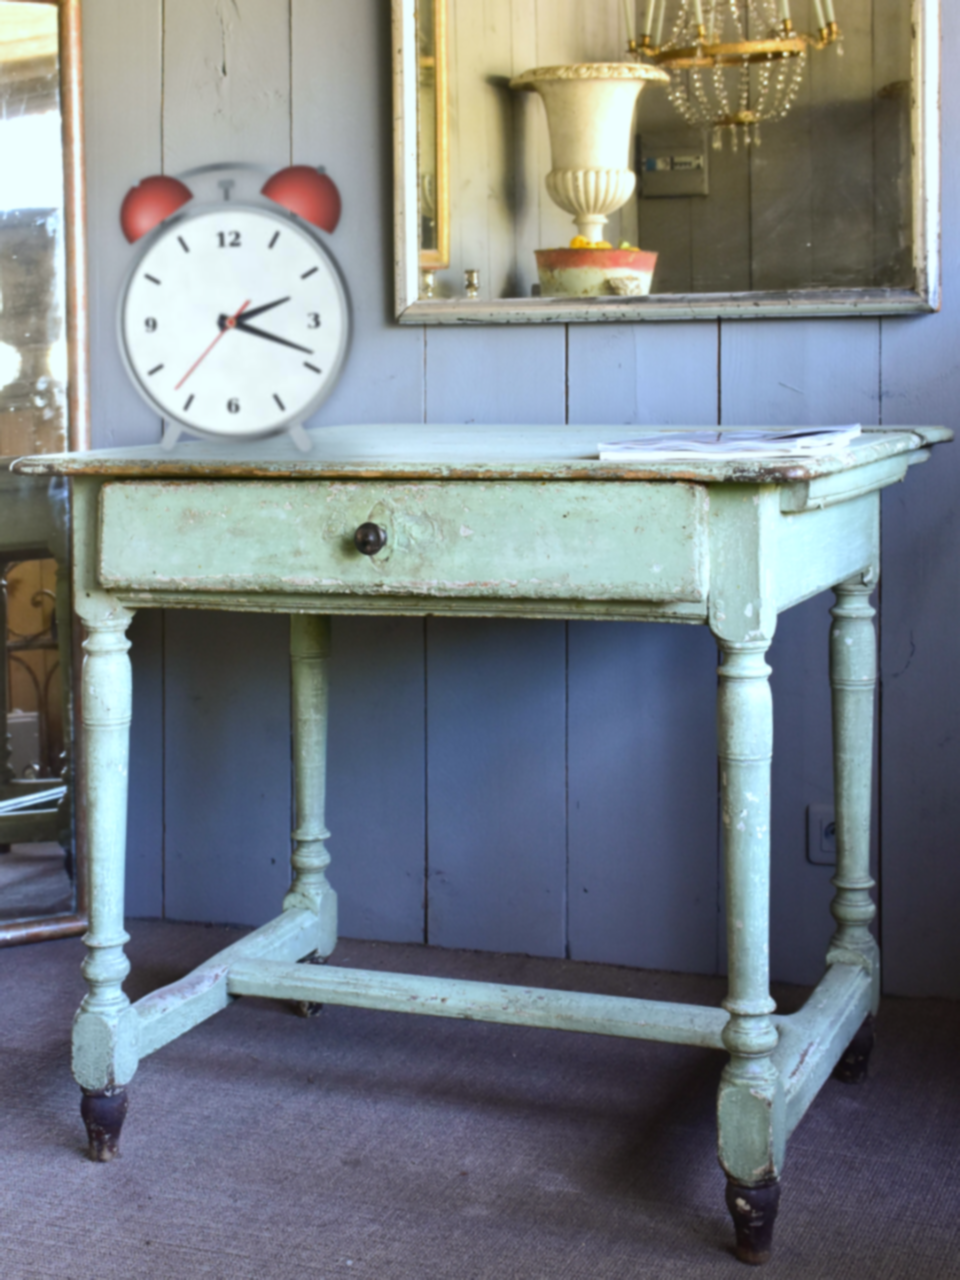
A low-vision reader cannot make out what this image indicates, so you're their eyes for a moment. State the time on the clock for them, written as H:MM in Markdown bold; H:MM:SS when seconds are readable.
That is **2:18:37**
